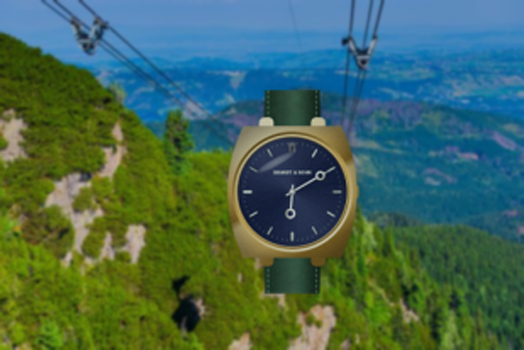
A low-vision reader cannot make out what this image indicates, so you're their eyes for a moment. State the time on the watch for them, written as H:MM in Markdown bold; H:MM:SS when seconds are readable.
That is **6:10**
